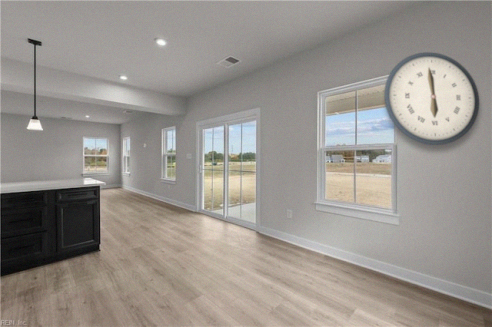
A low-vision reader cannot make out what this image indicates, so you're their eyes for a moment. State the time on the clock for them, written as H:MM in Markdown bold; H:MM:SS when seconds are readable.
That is **5:59**
